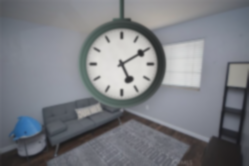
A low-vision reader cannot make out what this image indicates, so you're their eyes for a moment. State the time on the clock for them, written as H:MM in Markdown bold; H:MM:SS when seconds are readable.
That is **5:10**
